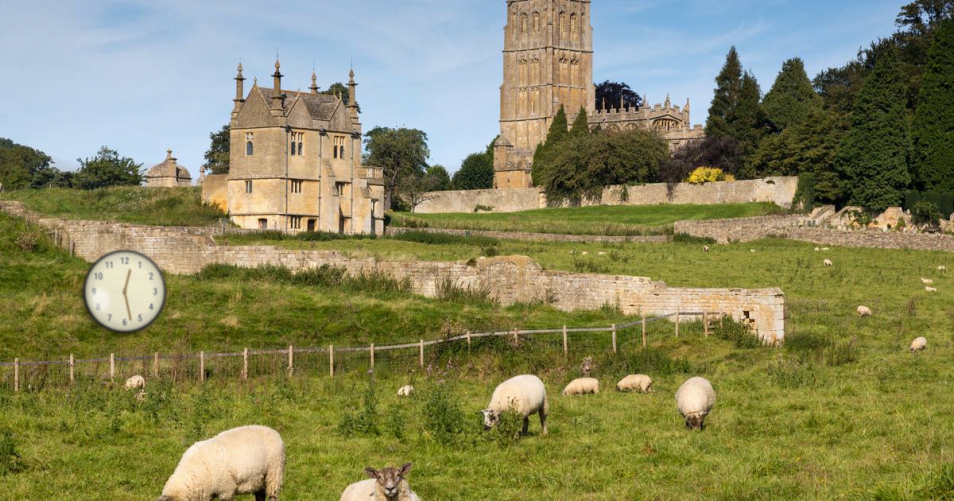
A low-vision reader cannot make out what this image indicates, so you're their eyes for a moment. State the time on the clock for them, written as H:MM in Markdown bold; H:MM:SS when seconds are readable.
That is **12:28**
